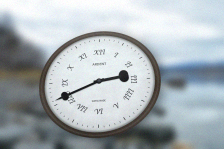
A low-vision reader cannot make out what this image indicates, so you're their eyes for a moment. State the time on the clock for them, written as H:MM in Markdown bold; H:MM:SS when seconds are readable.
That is **2:41**
